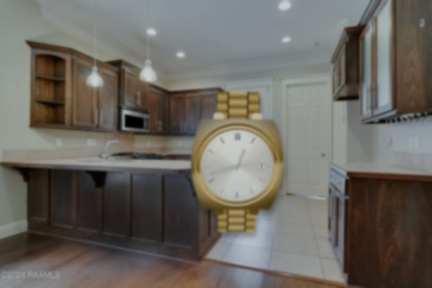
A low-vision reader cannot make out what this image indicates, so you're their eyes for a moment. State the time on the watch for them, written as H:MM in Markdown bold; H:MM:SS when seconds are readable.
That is **12:42**
